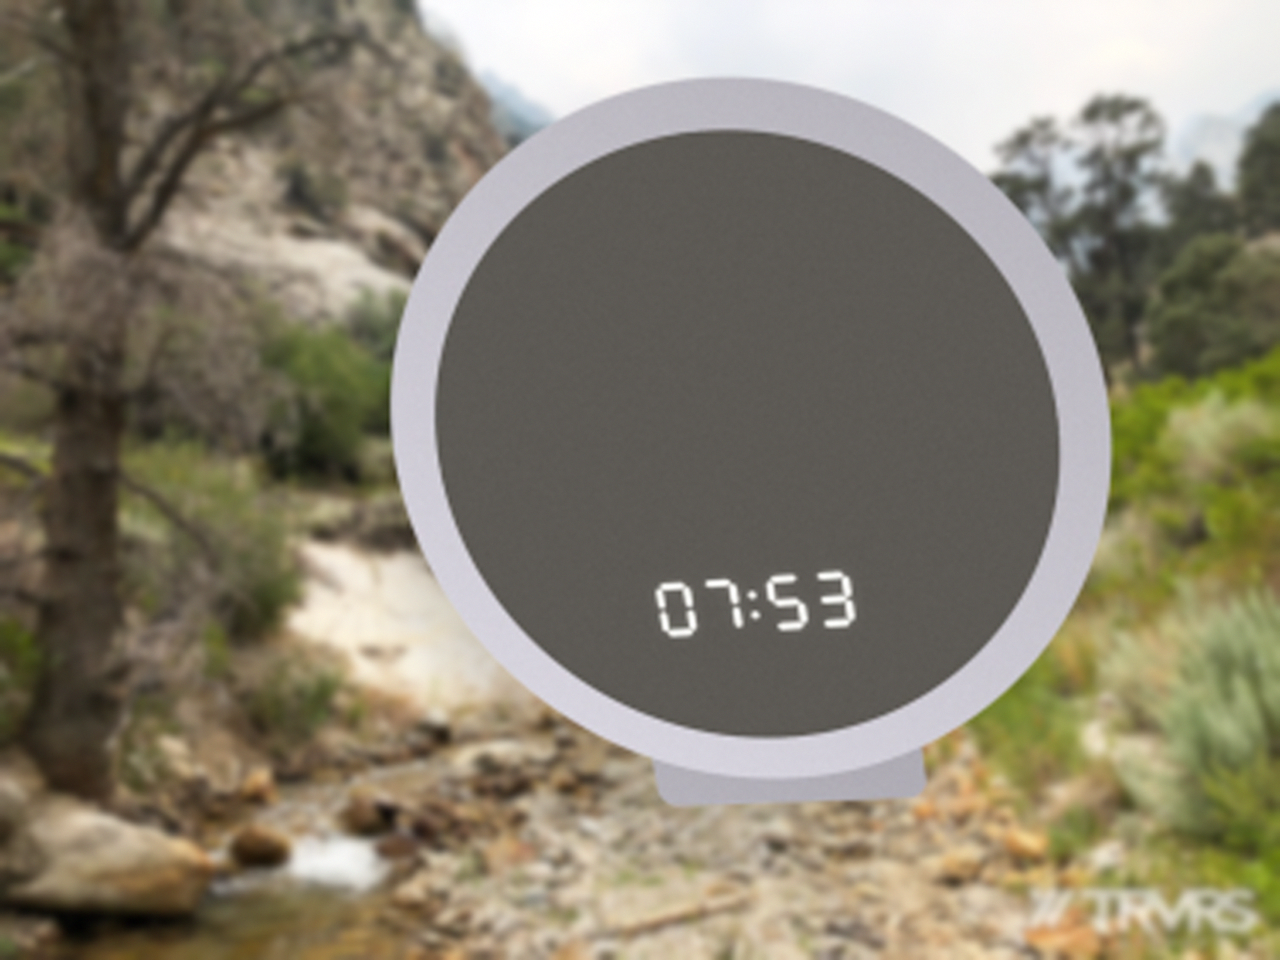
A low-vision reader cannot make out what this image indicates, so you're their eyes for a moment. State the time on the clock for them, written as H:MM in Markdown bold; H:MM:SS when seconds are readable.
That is **7:53**
